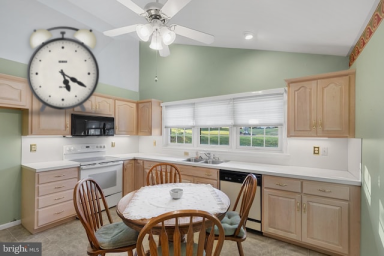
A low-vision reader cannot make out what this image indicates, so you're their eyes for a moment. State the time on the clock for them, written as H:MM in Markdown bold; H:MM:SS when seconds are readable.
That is **5:20**
